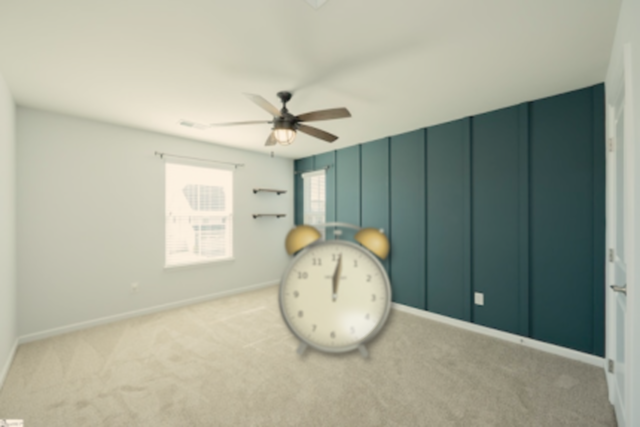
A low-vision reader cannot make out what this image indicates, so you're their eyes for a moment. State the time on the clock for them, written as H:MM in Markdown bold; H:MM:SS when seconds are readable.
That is **12:01**
